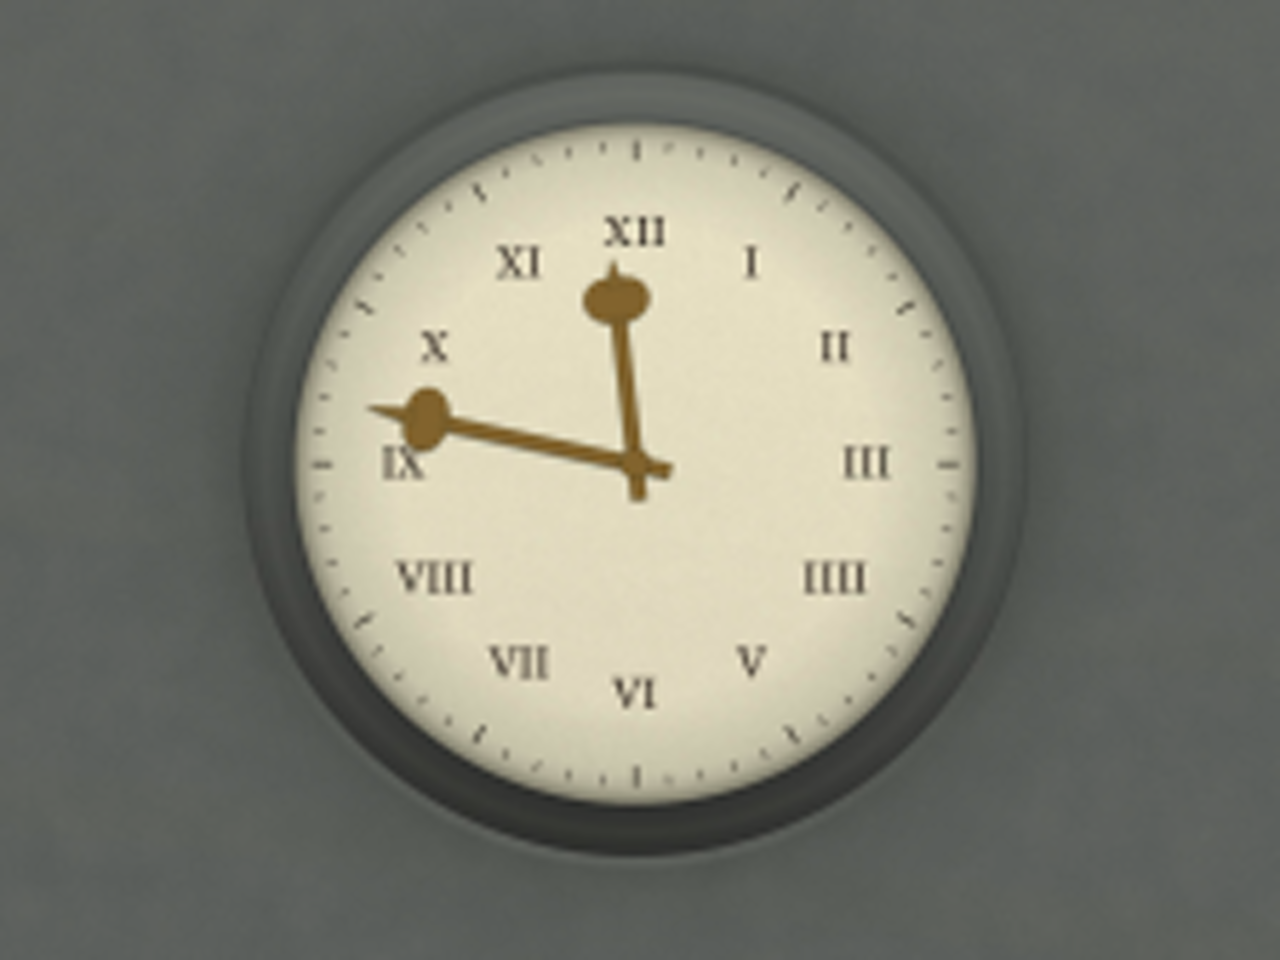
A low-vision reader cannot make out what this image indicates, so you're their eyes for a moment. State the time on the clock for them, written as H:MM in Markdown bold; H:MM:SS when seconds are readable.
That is **11:47**
